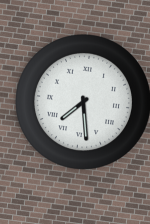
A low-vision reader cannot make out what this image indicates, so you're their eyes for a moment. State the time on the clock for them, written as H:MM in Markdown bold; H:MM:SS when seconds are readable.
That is **7:28**
